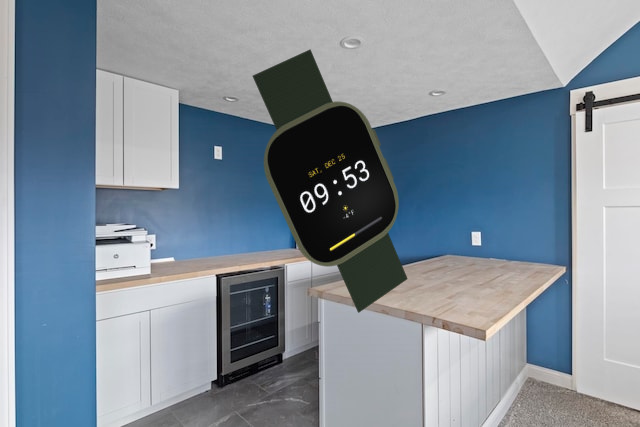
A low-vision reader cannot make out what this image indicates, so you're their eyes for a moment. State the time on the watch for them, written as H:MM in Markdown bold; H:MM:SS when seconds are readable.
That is **9:53**
